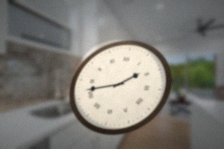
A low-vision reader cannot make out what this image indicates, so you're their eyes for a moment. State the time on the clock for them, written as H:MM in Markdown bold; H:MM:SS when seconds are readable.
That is **1:42**
